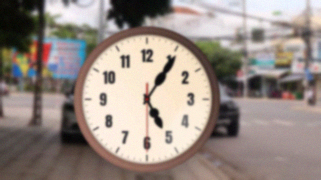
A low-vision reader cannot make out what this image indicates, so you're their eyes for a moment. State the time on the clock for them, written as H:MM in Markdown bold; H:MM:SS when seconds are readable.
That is **5:05:30**
